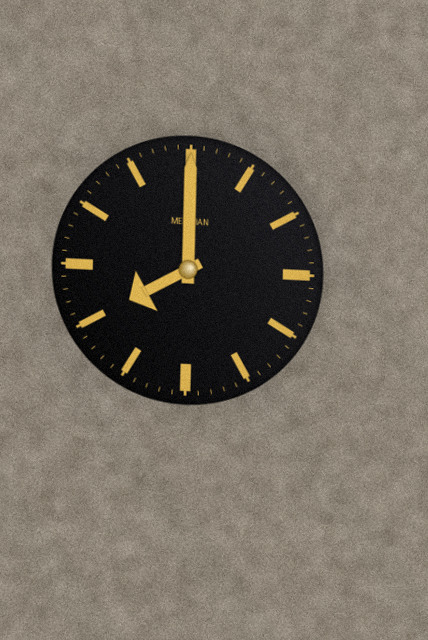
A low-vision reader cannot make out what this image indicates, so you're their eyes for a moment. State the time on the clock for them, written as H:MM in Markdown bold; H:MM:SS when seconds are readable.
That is **8:00**
